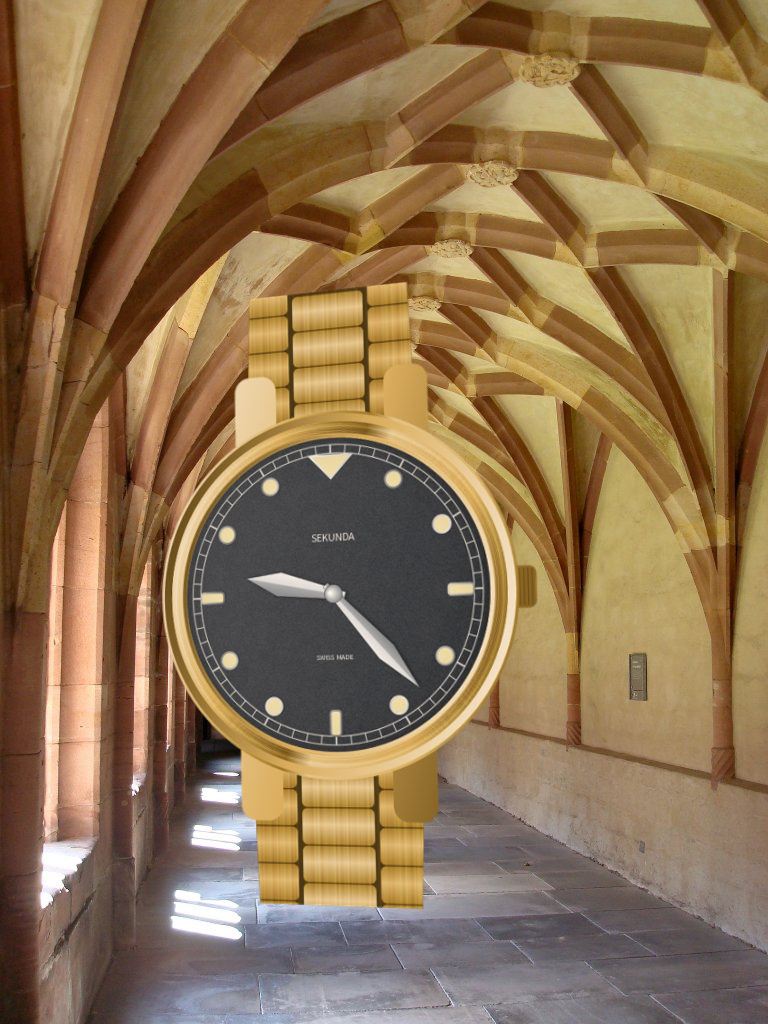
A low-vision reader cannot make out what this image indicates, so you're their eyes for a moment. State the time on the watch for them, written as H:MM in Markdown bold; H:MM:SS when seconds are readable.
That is **9:23**
